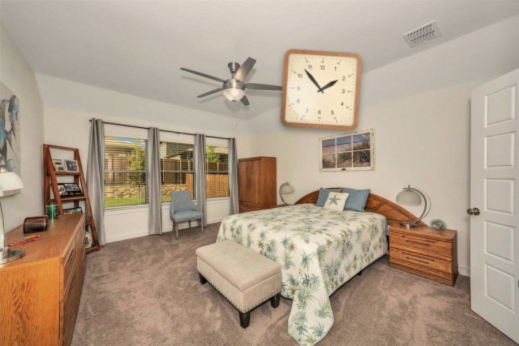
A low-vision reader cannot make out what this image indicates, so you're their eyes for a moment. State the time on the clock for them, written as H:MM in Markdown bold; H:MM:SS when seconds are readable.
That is **1:53**
